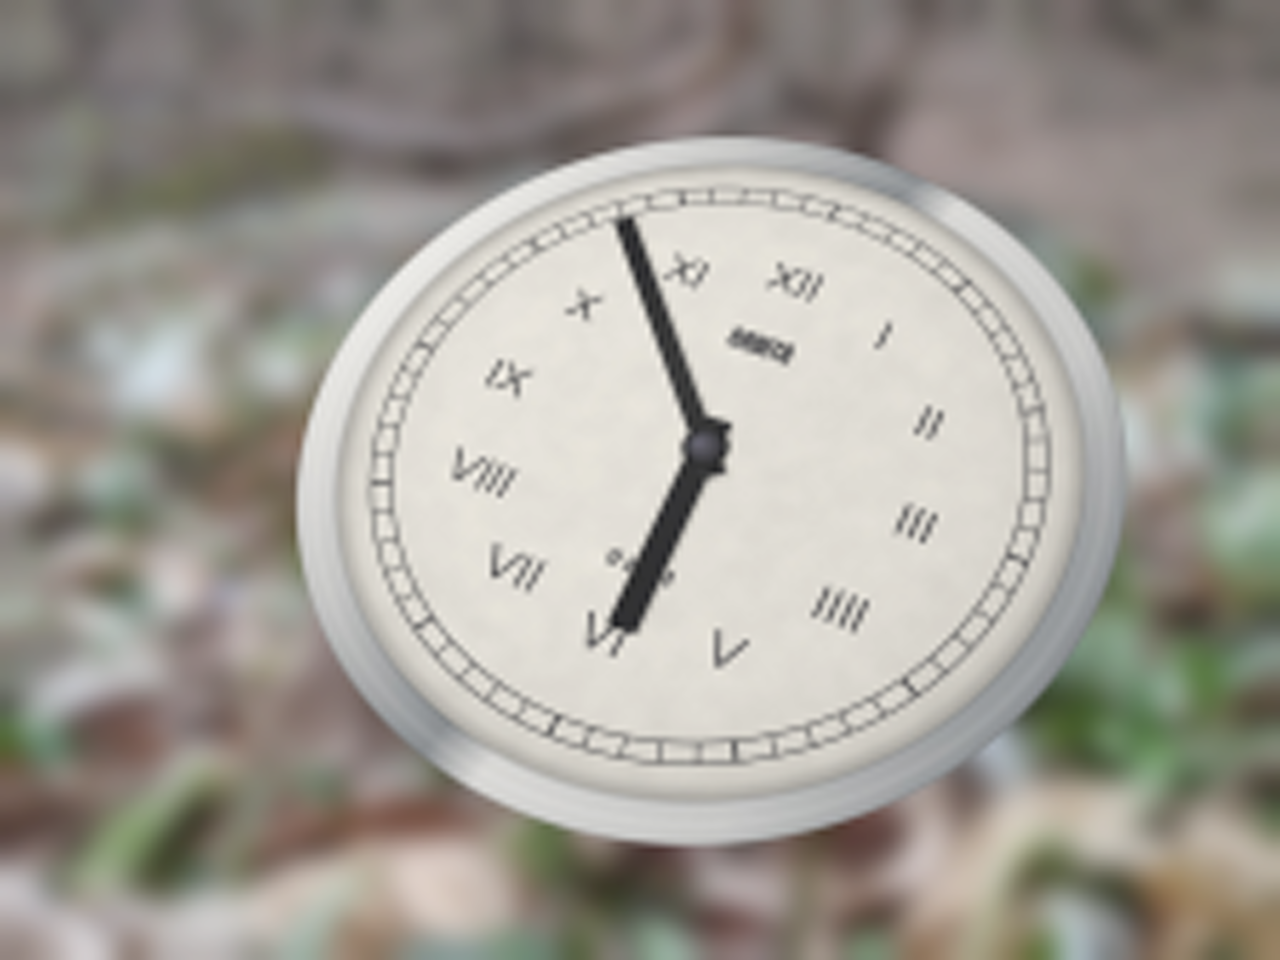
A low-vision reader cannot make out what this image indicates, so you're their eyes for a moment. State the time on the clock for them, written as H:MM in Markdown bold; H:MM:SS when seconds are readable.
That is **5:53**
